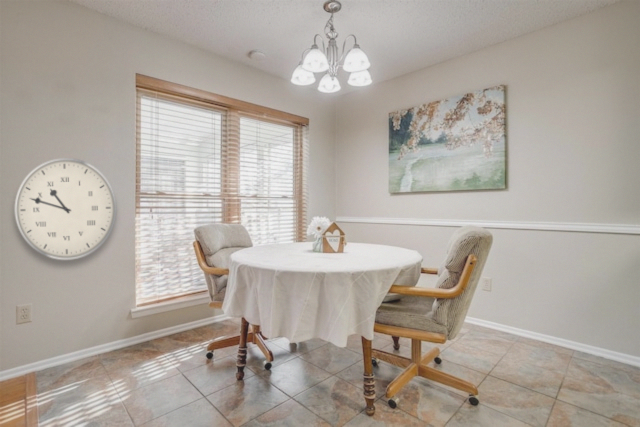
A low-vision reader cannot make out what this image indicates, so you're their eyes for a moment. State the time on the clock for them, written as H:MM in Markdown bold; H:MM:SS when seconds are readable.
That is **10:48**
